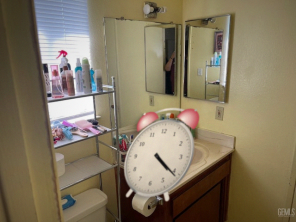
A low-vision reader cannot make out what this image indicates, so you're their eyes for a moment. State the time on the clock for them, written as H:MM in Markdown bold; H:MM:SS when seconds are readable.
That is **4:21**
